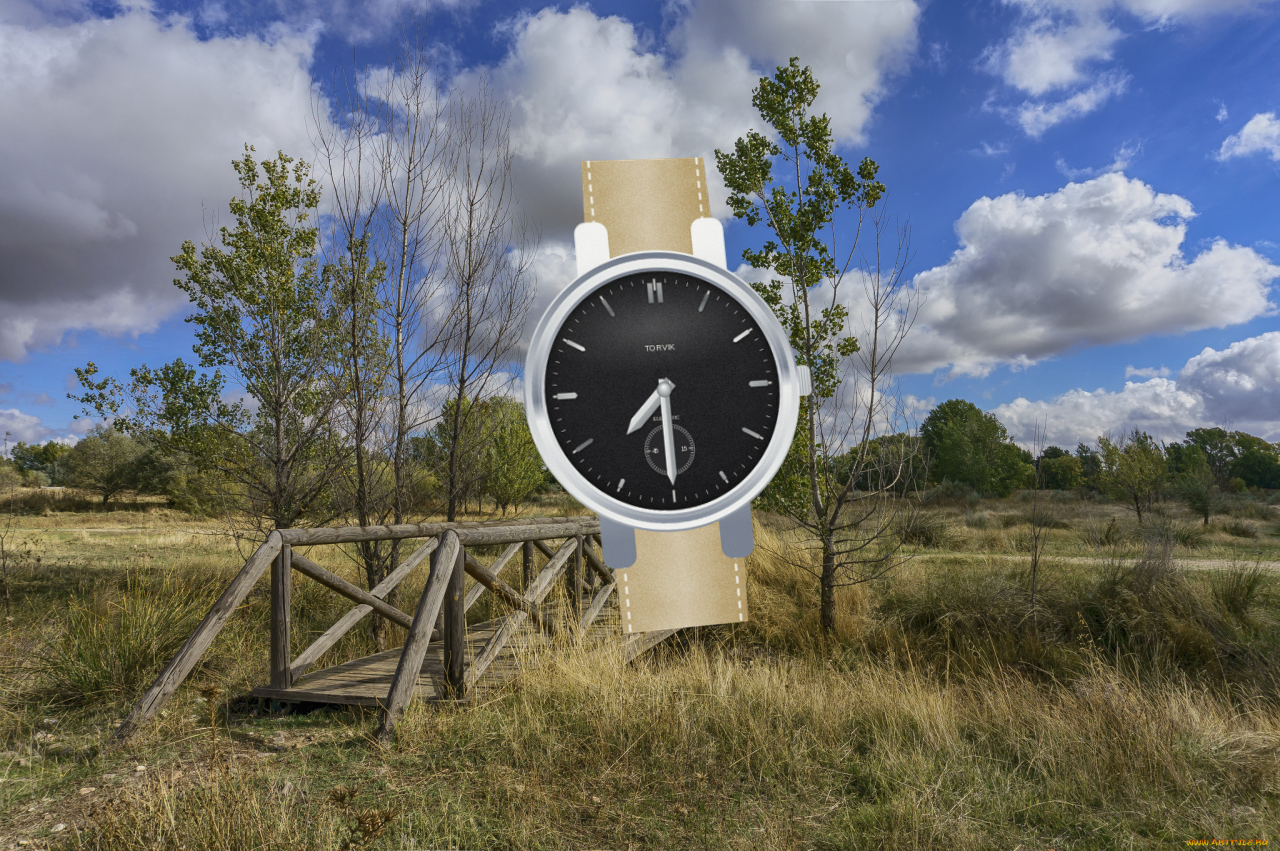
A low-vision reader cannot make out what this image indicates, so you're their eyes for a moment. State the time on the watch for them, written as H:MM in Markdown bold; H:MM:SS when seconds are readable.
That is **7:30**
